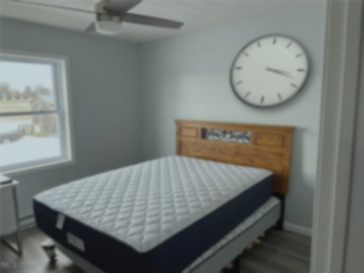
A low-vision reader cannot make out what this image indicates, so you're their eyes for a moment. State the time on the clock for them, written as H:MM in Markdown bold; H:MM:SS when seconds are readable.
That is **3:18**
